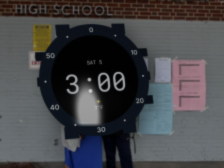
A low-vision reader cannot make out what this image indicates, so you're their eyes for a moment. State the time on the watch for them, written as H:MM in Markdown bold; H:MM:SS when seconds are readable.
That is **3:00**
